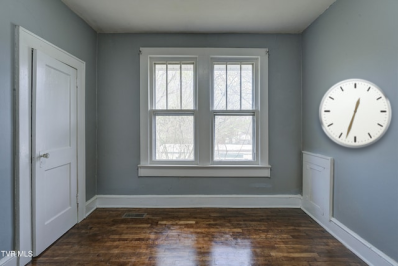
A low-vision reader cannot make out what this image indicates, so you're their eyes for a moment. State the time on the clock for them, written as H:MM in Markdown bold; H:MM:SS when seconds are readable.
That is **12:33**
